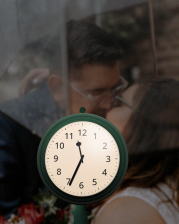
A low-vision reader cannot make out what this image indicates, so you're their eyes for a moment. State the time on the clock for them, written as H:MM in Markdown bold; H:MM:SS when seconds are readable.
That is **11:34**
